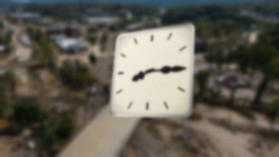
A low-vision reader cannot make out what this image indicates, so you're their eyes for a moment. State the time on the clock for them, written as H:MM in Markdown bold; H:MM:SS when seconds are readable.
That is **8:15**
